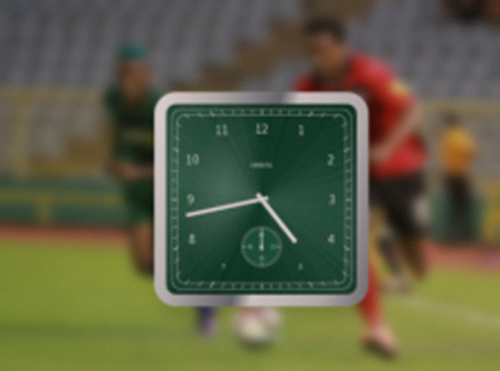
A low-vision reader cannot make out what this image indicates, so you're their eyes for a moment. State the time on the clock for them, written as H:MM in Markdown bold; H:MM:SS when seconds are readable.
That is **4:43**
